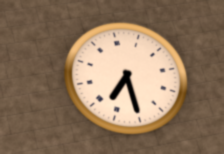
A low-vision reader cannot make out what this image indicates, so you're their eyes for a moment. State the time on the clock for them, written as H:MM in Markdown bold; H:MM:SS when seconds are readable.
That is **7:30**
